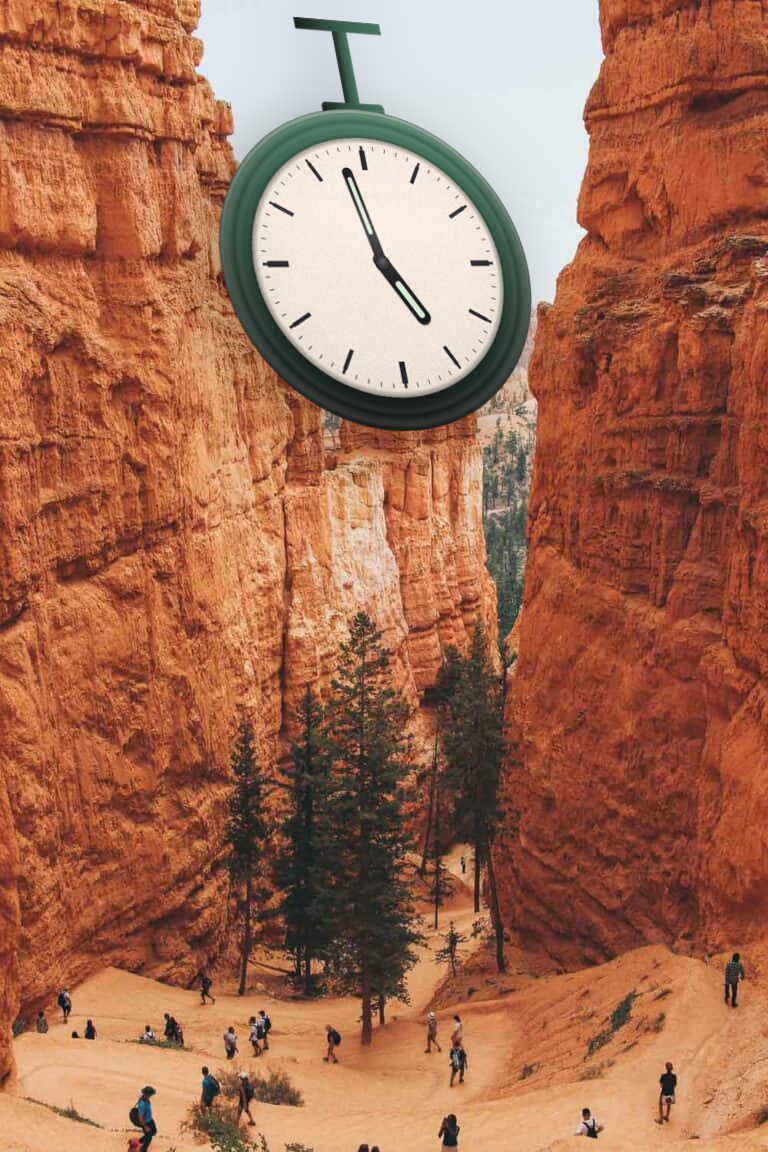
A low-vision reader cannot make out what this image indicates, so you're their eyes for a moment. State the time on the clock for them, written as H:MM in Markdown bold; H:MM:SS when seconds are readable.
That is **4:58**
